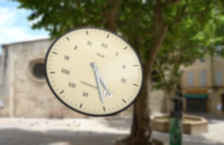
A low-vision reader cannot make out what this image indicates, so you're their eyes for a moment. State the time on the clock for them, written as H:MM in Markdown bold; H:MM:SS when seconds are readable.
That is **4:25**
